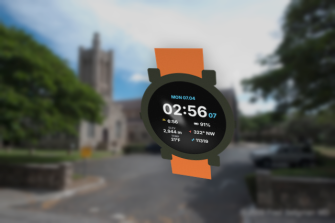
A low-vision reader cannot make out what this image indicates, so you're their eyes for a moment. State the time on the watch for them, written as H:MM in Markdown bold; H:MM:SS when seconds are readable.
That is **2:56**
